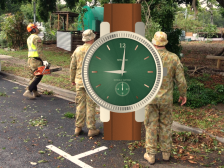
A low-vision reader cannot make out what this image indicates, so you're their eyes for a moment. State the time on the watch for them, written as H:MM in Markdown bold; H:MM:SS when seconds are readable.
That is **9:01**
